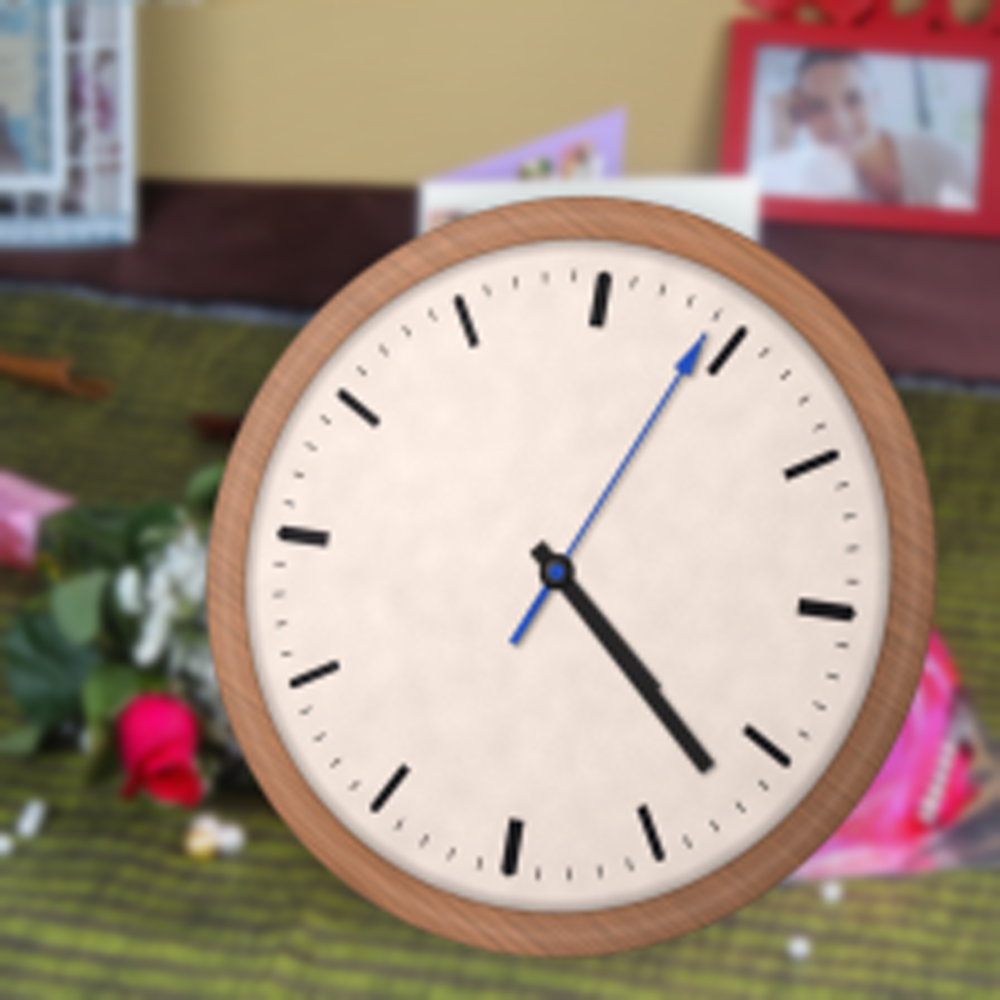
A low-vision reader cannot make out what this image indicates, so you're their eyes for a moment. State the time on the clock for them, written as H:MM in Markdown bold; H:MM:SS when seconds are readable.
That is **4:22:04**
